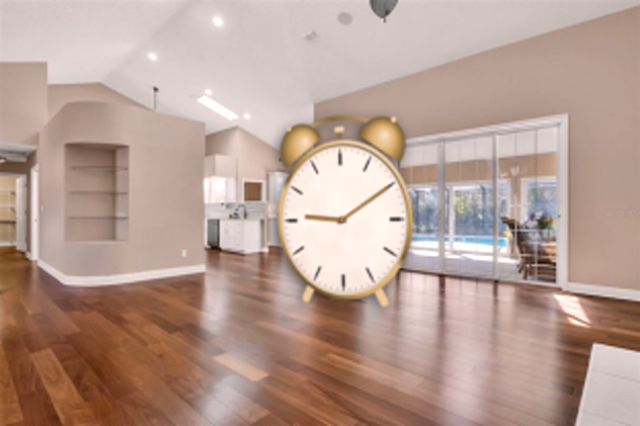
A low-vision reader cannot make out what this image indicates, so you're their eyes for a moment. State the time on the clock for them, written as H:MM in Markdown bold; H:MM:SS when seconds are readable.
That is **9:10**
